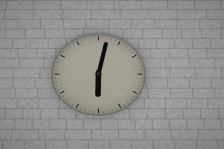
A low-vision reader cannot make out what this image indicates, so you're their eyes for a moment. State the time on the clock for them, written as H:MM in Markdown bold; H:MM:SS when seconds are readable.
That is **6:02**
